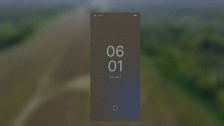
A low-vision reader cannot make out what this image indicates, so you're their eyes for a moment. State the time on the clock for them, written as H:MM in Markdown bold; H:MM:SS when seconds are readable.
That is **6:01**
